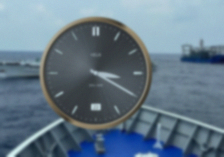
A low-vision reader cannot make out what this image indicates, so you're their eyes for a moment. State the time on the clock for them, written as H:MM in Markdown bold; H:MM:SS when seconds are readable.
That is **3:20**
